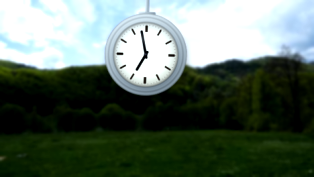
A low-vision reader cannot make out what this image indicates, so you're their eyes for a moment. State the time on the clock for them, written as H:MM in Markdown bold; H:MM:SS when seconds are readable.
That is **6:58**
